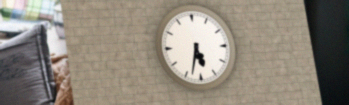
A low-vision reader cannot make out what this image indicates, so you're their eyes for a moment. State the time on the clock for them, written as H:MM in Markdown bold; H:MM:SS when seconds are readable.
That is **5:33**
